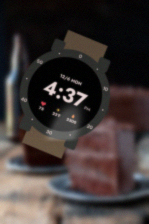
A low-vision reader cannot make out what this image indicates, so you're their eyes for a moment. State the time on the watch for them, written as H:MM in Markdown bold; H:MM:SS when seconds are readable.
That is **4:37**
